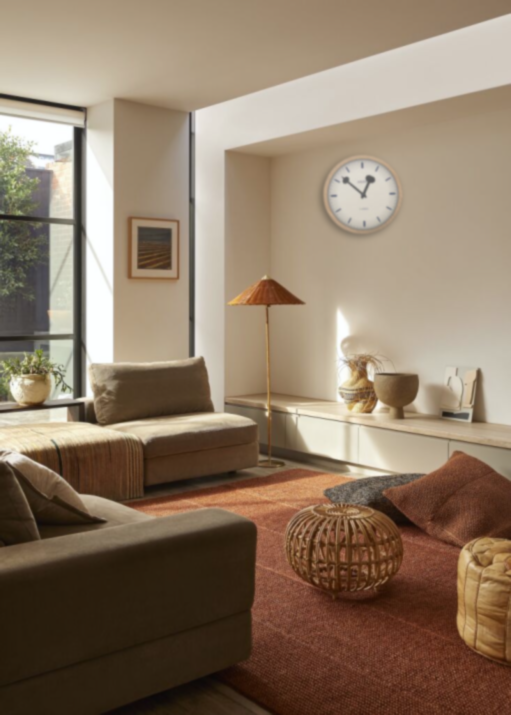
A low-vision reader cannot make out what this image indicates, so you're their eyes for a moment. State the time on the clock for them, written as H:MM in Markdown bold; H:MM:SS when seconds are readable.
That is **12:52**
